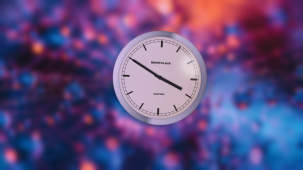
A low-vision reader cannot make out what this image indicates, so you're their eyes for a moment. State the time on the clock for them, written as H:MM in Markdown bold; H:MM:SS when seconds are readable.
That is **3:50**
